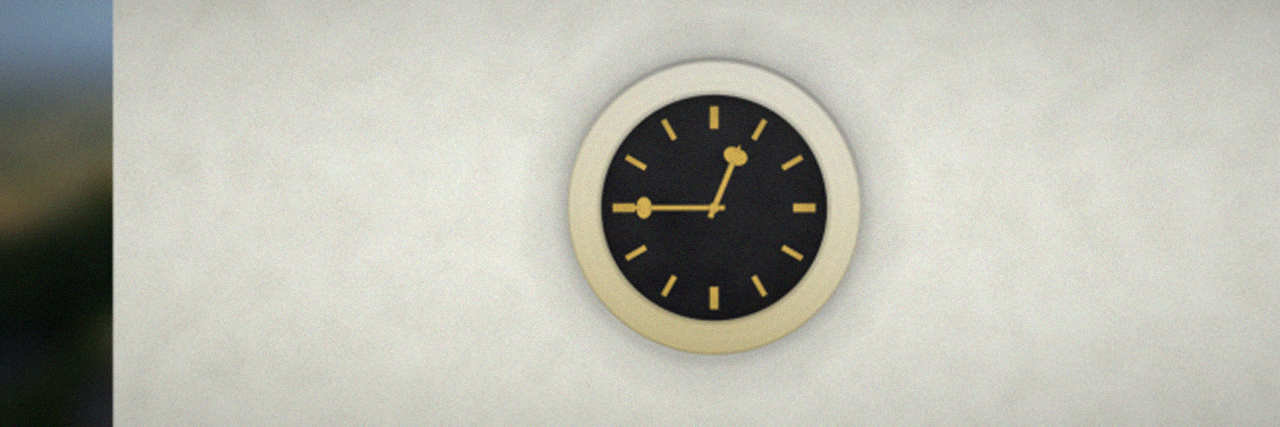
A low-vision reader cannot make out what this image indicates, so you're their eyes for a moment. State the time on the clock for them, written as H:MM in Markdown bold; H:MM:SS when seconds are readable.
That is **12:45**
